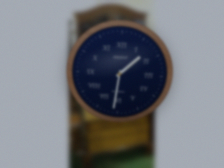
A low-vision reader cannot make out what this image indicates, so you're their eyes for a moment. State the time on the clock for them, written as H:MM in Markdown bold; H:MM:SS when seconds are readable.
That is **1:31**
